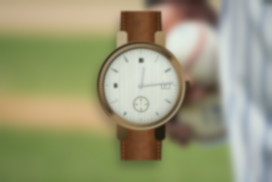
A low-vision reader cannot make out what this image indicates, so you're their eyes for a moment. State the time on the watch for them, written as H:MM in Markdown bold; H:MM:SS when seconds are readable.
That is **12:14**
